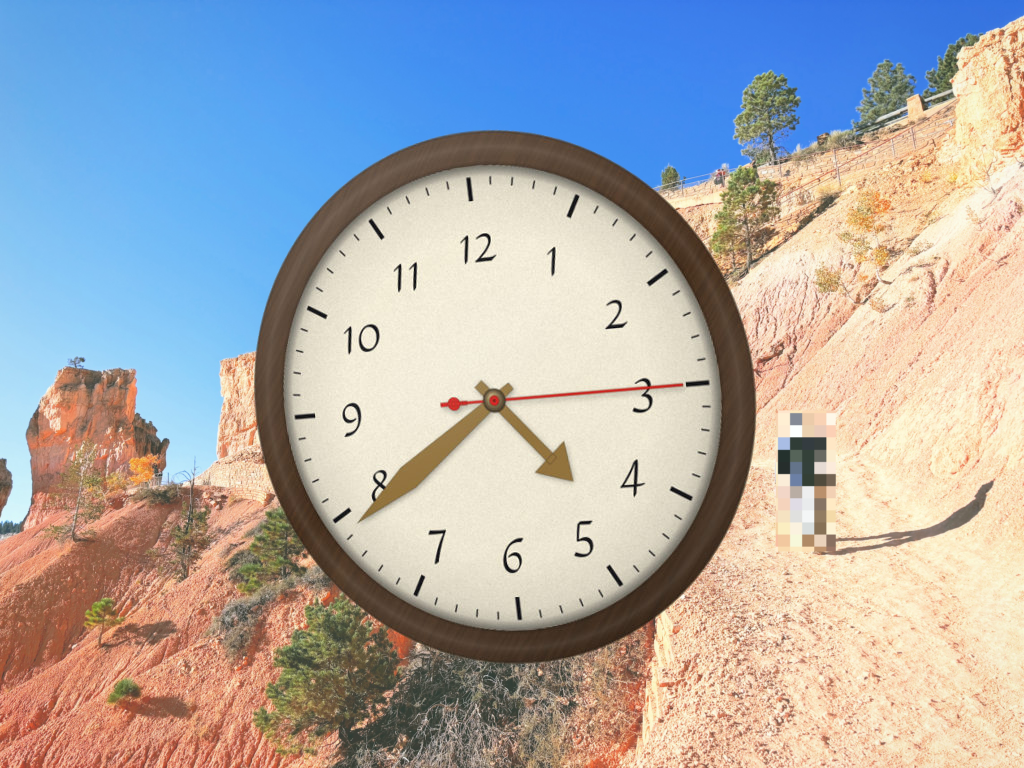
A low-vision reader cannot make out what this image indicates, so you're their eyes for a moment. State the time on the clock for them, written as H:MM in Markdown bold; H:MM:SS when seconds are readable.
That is **4:39:15**
